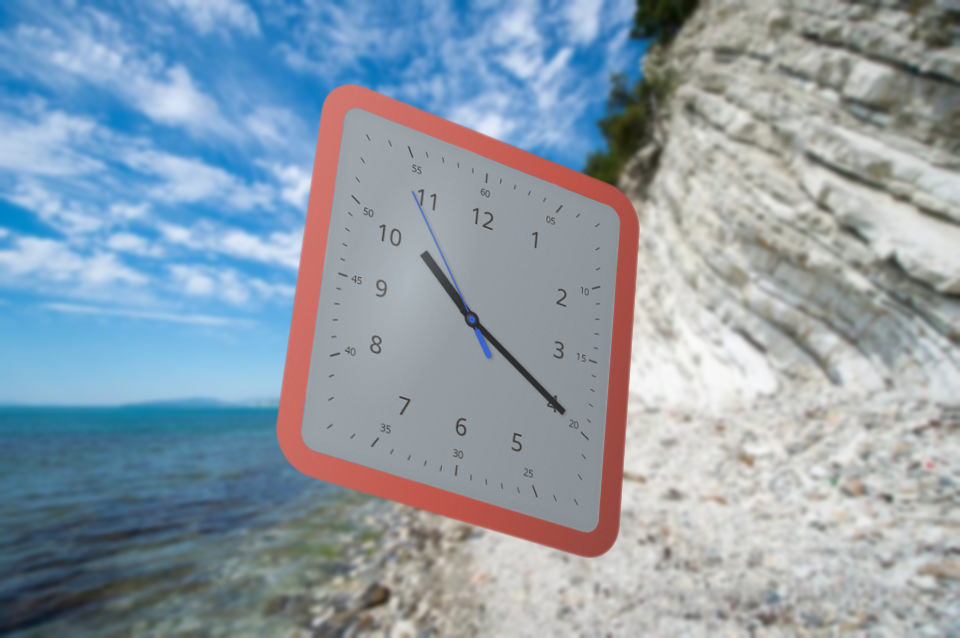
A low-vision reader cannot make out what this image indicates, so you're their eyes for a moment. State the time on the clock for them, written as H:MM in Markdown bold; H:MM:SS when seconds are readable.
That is **10:19:54**
